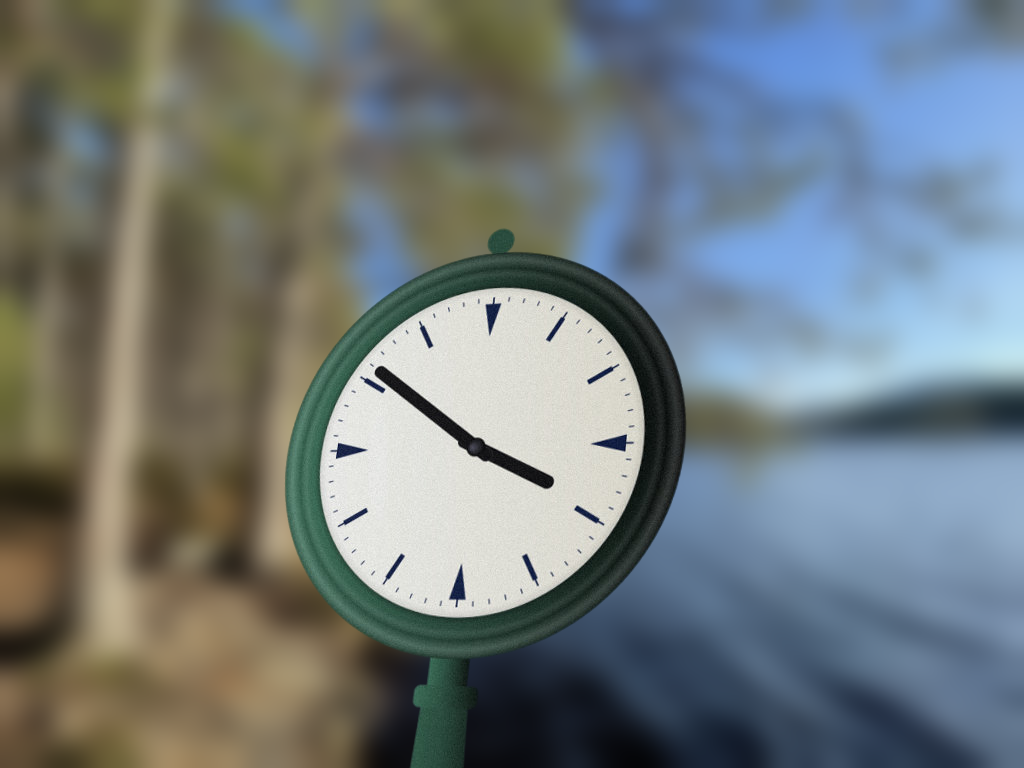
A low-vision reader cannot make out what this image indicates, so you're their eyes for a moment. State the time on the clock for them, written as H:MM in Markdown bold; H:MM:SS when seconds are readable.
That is **3:51**
